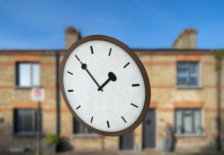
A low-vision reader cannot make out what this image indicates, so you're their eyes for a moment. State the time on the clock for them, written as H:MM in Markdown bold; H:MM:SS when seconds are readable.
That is **1:55**
